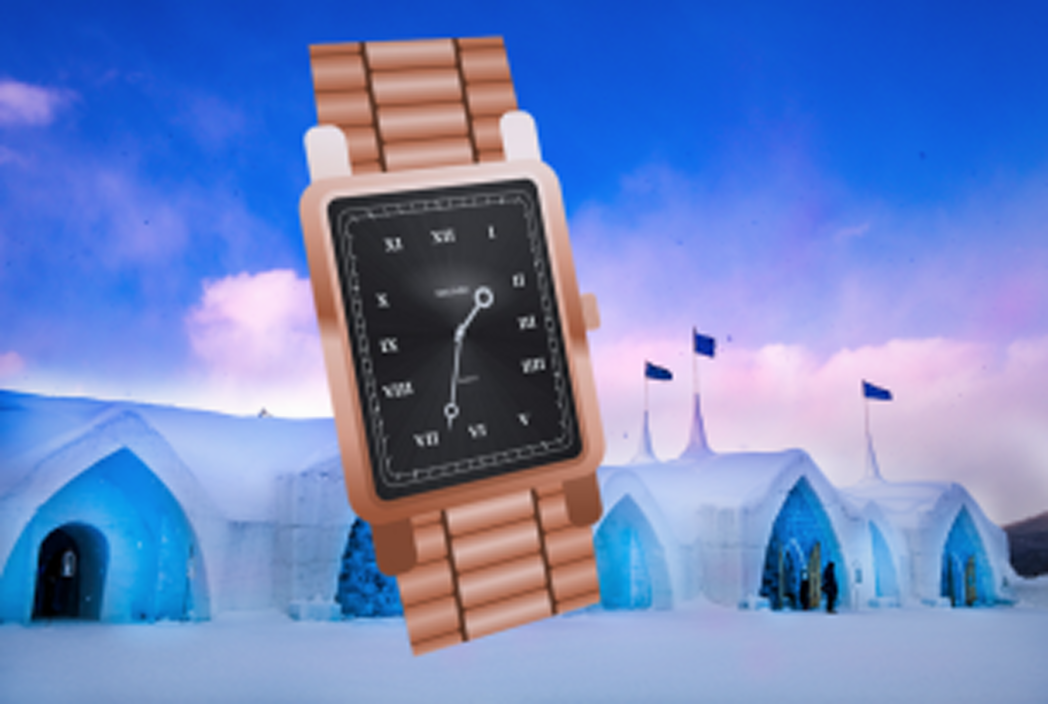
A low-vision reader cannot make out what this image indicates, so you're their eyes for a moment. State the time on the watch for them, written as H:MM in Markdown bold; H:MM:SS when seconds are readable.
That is **1:33**
